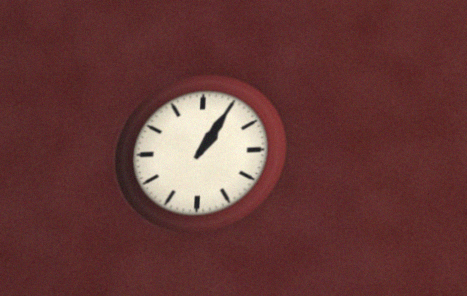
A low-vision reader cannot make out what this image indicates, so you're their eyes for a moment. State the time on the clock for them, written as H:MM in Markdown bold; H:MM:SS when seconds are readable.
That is **1:05**
